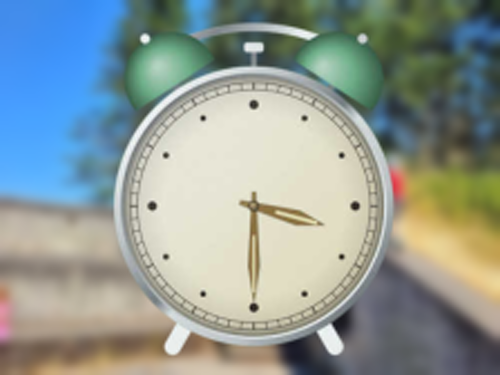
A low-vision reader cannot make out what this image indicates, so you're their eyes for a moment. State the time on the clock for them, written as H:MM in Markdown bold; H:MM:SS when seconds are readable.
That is **3:30**
